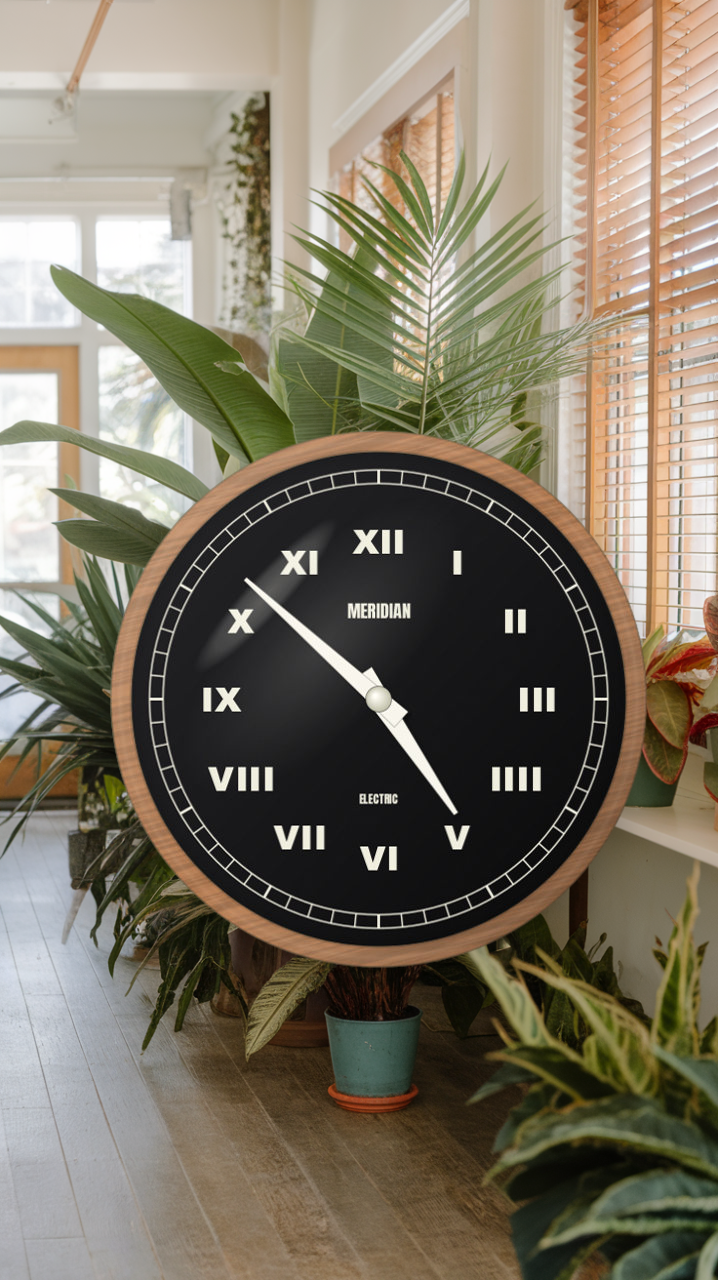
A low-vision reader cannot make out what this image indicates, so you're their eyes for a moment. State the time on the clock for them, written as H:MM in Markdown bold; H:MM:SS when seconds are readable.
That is **4:52**
